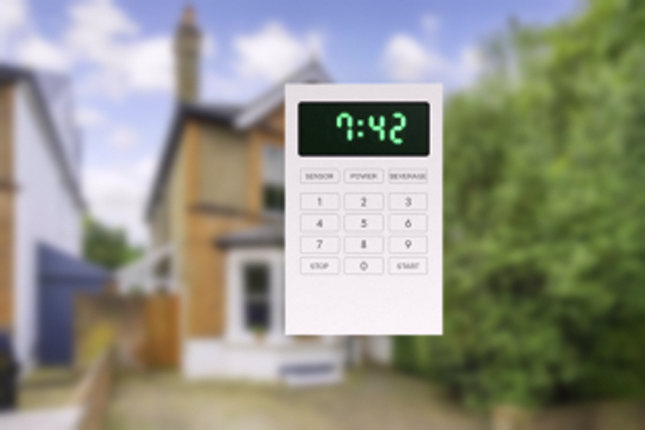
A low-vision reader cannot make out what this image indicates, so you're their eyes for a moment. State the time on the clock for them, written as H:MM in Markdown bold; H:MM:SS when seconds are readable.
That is **7:42**
